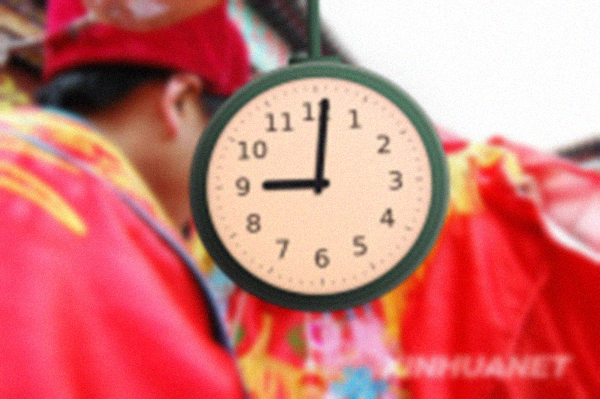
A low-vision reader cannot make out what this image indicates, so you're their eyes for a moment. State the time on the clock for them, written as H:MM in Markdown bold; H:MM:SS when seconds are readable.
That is **9:01**
